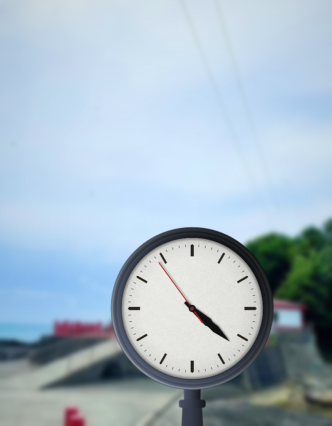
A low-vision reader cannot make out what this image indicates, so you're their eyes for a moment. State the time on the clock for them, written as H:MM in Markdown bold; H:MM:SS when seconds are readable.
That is **4:21:54**
